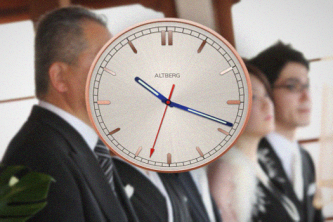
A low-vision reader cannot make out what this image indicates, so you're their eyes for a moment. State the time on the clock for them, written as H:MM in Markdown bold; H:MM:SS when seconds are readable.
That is **10:18:33**
